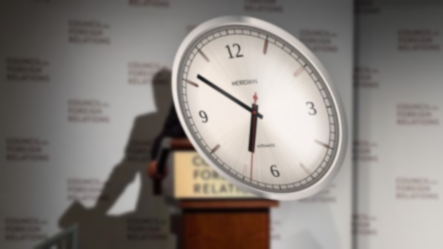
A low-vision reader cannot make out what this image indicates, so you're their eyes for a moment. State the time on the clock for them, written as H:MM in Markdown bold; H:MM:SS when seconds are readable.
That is **6:51:34**
